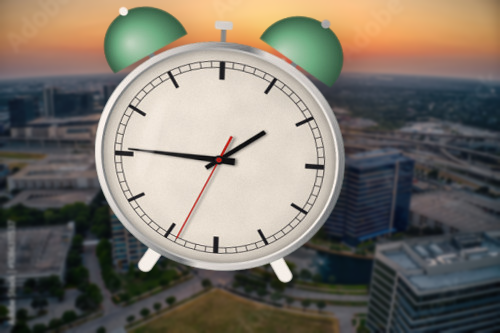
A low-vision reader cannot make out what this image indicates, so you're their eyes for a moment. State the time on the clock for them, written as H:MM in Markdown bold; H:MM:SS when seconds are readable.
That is **1:45:34**
